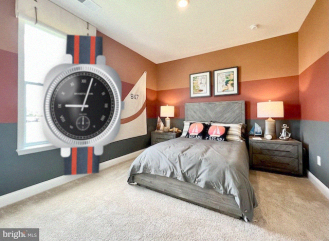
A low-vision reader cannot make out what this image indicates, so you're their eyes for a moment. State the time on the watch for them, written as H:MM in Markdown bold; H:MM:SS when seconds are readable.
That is **9:03**
